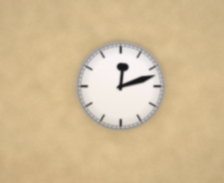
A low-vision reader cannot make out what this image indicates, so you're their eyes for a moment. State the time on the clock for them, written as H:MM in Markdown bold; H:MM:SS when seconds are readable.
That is **12:12**
